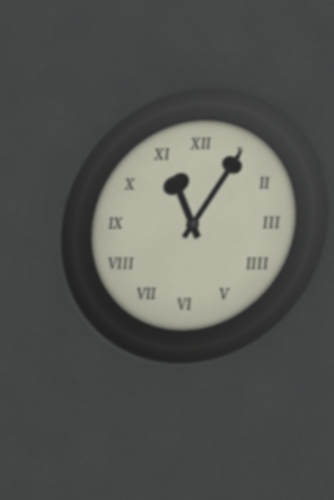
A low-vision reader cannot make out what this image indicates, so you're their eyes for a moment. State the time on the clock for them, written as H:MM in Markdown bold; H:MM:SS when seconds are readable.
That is **11:05**
